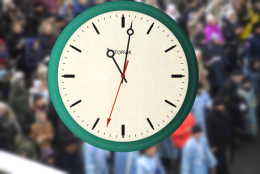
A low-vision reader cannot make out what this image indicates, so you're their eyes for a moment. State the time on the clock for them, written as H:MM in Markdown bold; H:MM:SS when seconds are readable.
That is **11:01:33**
